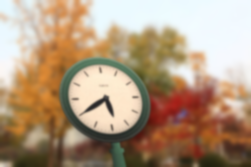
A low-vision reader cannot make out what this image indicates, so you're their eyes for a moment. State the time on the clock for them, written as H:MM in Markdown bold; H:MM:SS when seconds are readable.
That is **5:40**
